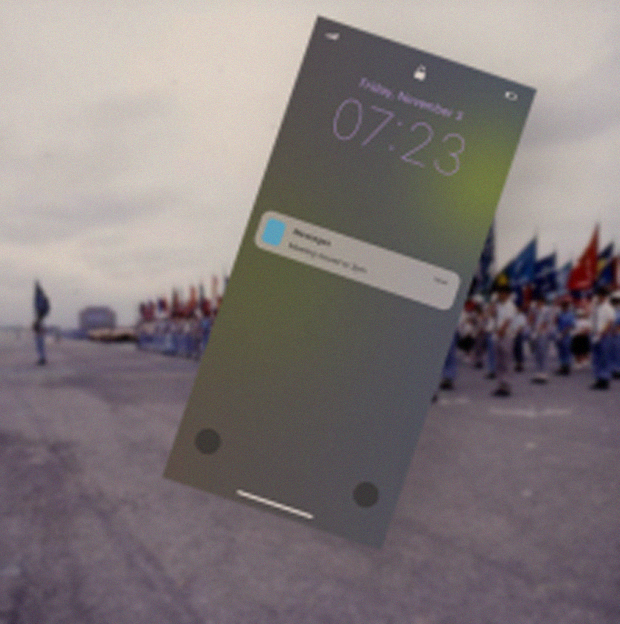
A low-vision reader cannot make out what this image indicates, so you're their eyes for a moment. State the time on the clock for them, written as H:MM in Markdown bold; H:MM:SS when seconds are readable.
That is **7:23**
